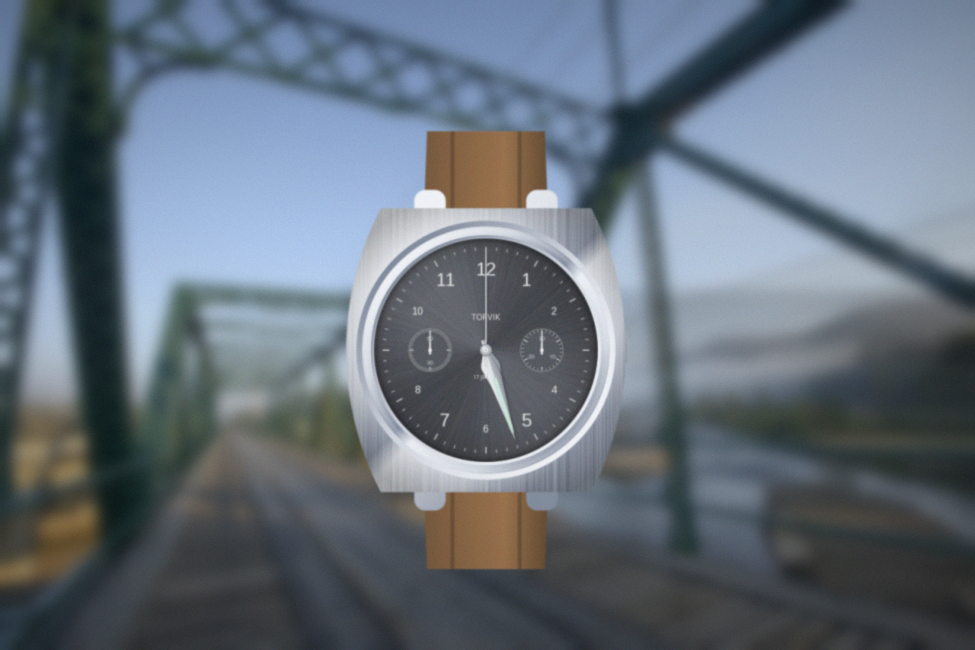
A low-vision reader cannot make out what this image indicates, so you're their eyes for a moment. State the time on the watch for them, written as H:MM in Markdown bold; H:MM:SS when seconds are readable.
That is **5:27**
